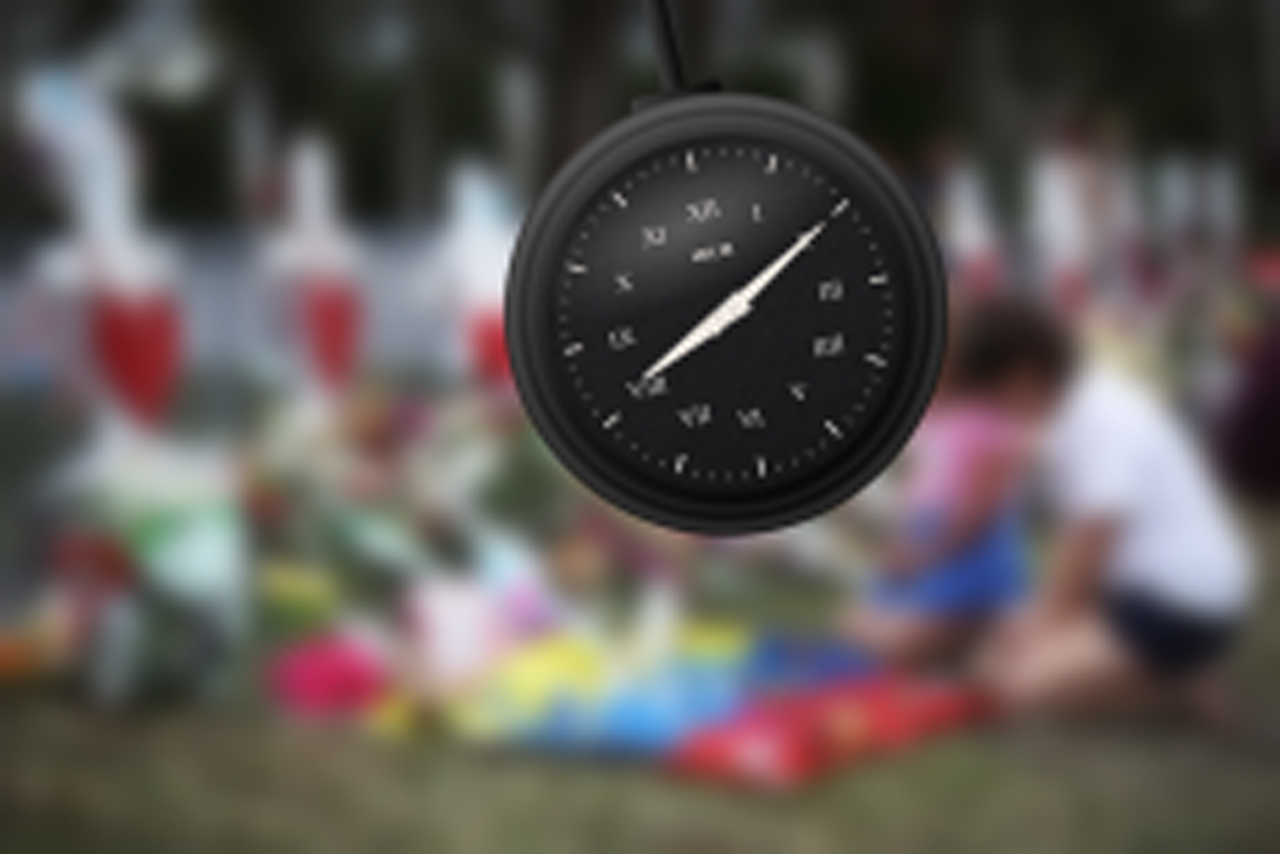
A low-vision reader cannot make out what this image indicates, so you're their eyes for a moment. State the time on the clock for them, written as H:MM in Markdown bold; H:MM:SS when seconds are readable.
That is **8:10**
